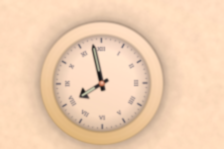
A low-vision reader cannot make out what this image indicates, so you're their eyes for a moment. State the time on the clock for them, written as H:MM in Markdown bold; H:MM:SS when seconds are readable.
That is **7:58**
